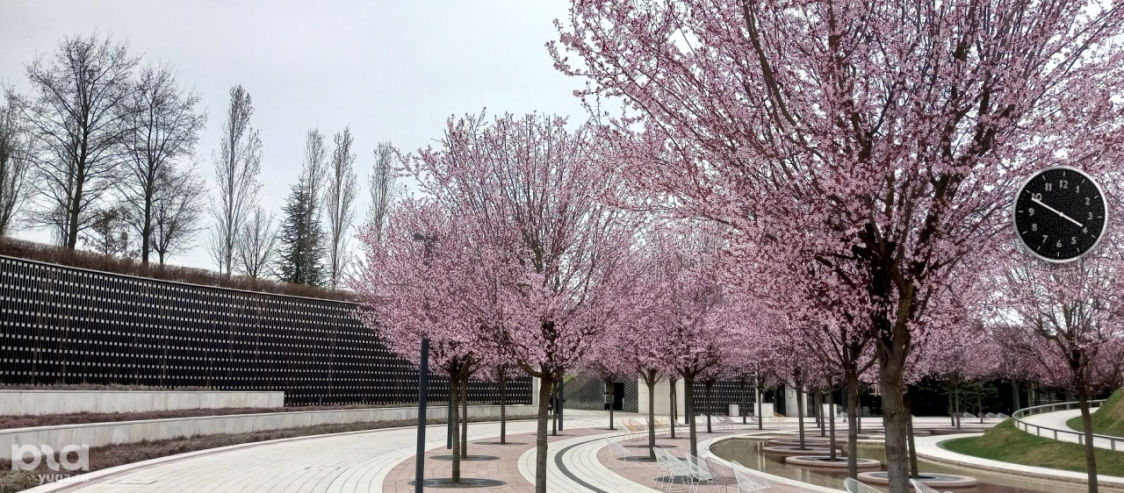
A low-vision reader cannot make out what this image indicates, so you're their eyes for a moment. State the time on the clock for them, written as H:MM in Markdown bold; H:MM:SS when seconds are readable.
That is **3:49**
